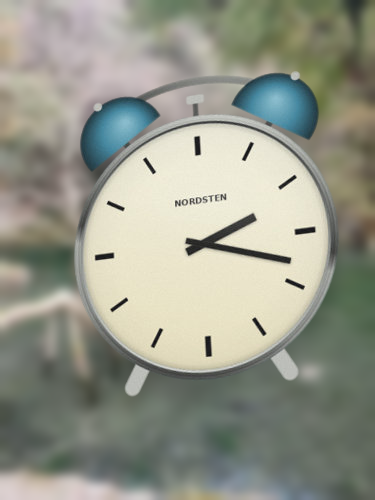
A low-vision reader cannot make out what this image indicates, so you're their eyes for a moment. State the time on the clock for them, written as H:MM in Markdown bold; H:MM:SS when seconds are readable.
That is **2:18**
